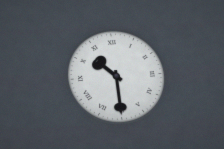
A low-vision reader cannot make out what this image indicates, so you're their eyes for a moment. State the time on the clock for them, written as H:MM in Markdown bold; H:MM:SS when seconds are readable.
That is **10:30**
